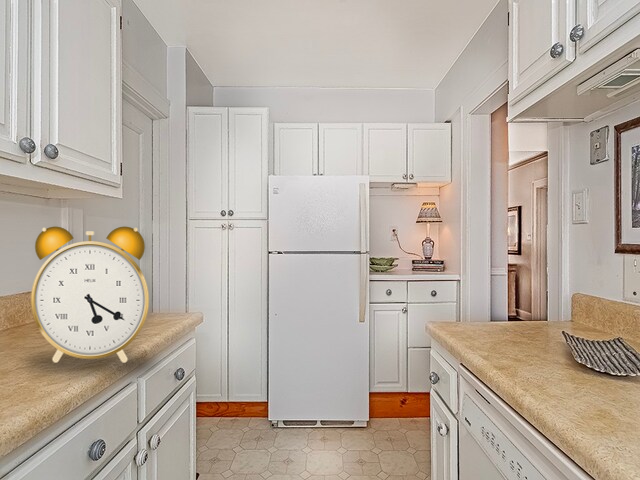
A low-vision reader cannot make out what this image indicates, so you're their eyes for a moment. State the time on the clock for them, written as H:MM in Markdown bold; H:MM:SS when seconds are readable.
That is **5:20**
